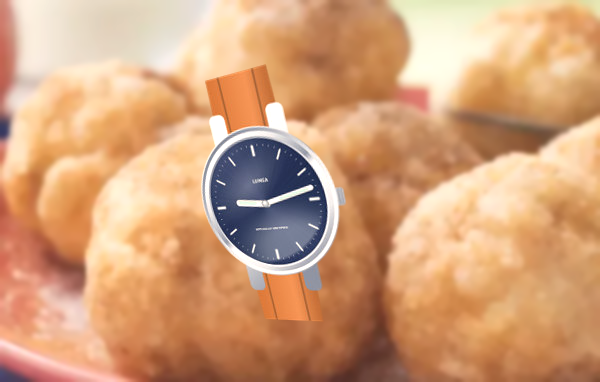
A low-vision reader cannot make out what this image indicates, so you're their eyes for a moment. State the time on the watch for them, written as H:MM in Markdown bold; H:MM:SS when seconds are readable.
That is **9:13**
